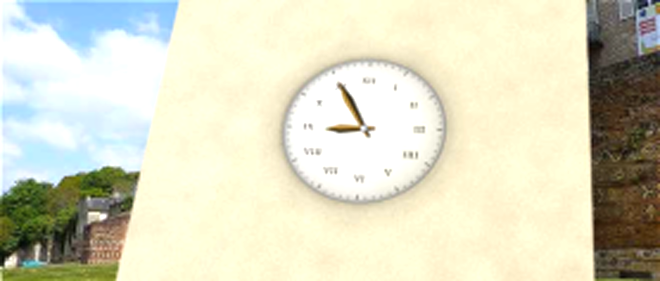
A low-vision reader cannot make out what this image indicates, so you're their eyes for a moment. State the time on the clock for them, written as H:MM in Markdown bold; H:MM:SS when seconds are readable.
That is **8:55**
